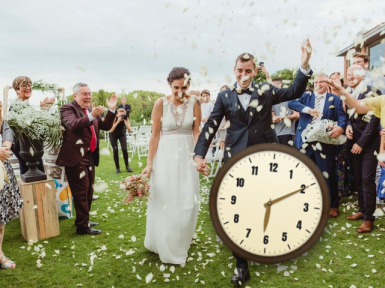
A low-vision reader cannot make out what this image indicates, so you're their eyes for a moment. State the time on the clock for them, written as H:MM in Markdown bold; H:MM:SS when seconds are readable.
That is **6:10**
